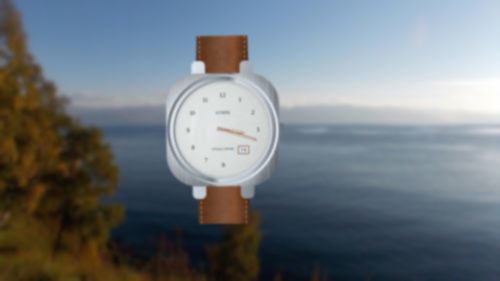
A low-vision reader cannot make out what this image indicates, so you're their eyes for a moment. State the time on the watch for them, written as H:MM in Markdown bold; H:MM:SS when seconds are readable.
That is **3:18**
